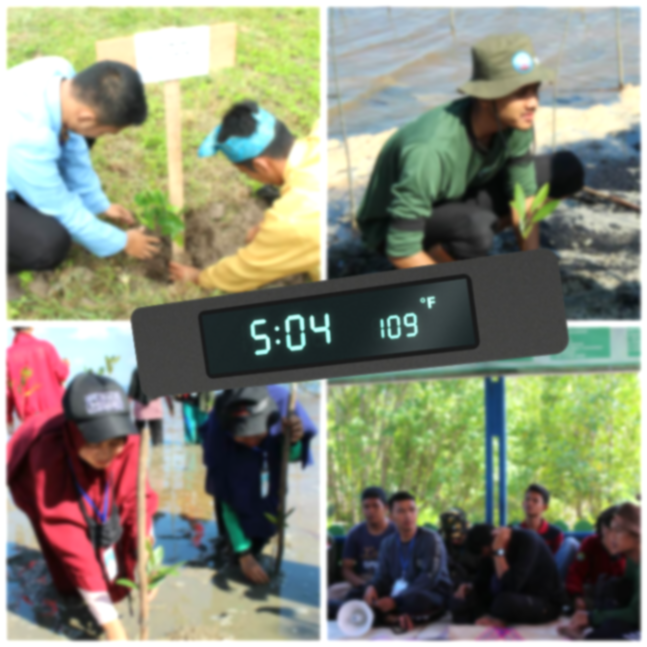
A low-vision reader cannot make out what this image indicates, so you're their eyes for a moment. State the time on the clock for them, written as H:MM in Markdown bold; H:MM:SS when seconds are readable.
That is **5:04**
